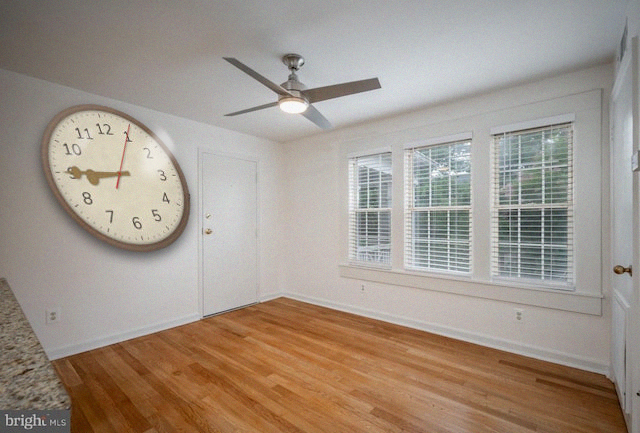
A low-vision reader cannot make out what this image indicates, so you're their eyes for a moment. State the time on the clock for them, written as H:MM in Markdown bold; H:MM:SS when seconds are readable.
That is **8:45:05**
